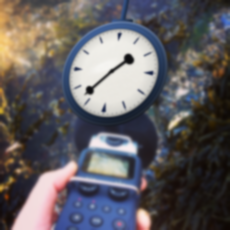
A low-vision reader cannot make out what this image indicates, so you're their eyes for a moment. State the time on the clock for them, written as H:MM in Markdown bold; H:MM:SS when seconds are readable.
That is **1:37**
